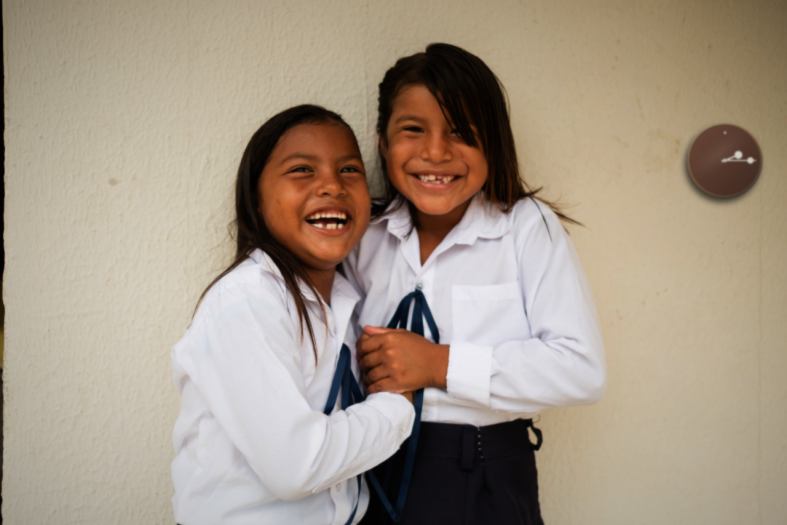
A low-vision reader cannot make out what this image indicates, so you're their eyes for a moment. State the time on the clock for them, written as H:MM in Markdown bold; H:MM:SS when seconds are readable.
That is **2:15**
